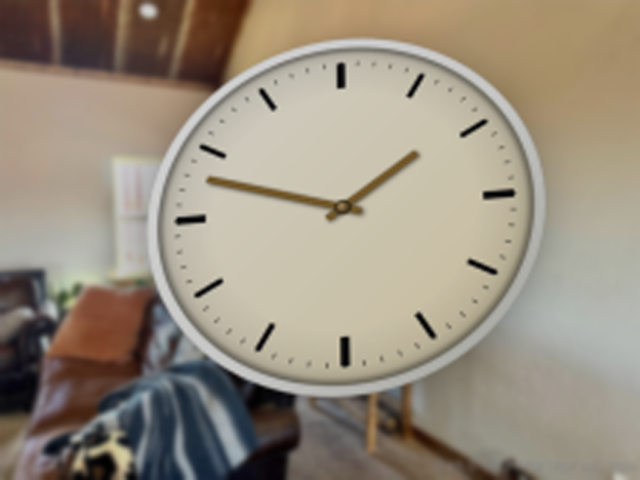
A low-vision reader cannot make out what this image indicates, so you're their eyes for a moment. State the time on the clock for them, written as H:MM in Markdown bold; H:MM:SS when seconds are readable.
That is **1:48**
